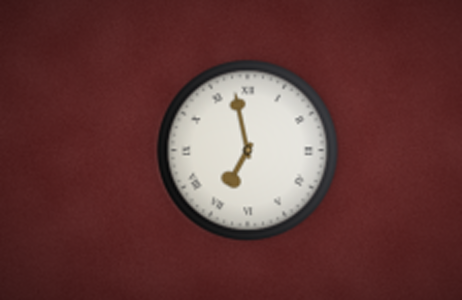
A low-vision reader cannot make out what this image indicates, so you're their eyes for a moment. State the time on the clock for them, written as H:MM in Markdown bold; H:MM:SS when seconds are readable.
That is **6:58**
